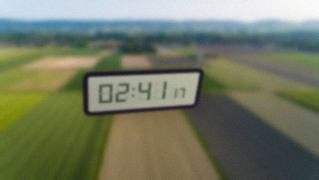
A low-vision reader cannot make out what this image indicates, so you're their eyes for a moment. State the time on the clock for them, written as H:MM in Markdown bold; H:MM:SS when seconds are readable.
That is **2:41**
